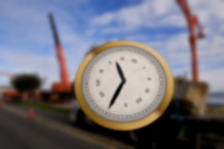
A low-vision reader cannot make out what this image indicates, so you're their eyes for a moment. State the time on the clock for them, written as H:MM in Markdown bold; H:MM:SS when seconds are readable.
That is **10:30**
